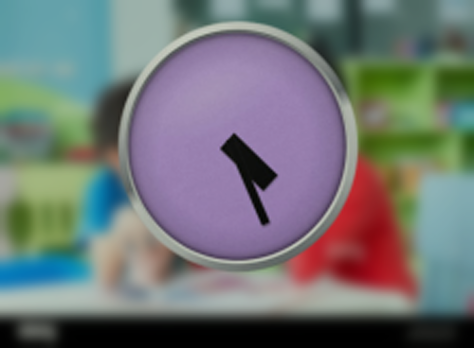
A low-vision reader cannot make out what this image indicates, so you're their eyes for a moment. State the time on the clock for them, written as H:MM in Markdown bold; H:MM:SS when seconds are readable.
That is **4:26**
